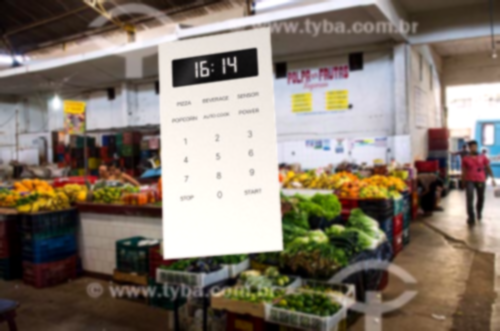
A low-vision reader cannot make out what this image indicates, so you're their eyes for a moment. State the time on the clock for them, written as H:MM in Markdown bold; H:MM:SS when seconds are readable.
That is **16:14**
